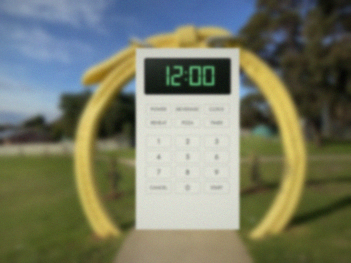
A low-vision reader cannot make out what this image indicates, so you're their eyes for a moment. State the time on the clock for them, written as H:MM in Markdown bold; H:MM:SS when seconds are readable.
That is **12:00**
